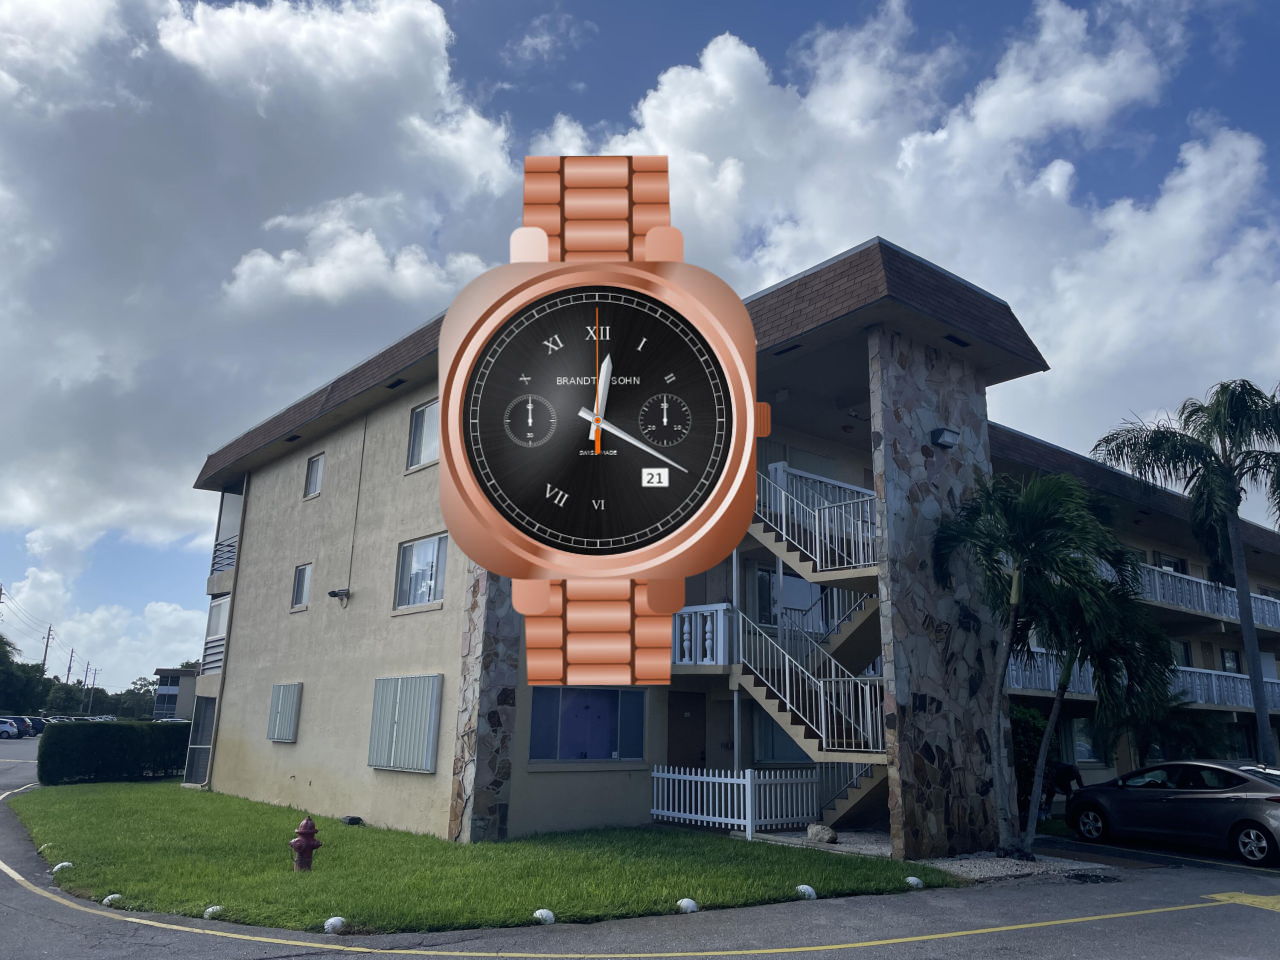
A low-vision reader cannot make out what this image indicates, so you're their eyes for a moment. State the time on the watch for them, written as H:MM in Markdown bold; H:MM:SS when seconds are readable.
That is **12:20**
